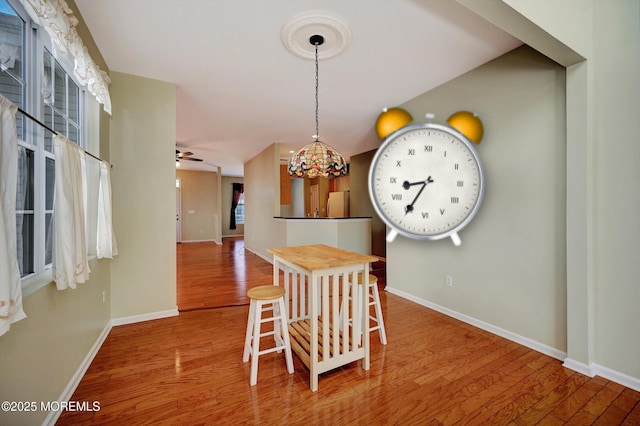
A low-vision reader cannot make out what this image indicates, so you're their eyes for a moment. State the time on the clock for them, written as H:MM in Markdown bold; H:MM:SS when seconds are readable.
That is **8:35**
